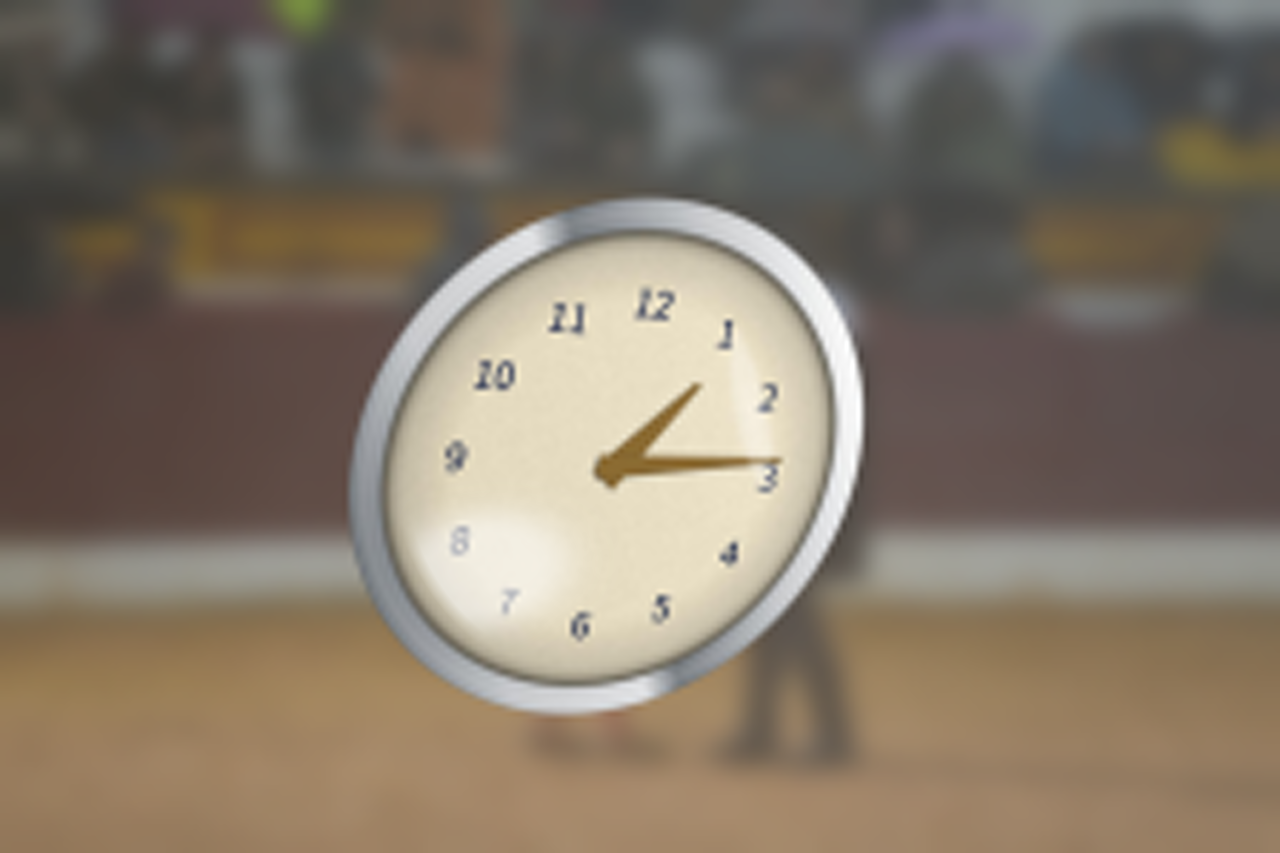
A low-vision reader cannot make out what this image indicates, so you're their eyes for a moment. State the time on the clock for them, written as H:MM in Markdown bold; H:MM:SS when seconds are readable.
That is **1:14**
